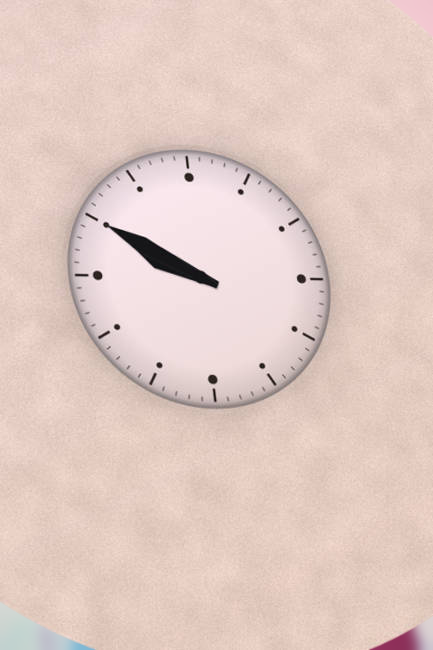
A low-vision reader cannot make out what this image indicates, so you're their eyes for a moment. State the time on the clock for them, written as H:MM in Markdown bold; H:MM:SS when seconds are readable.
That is **9:50**
